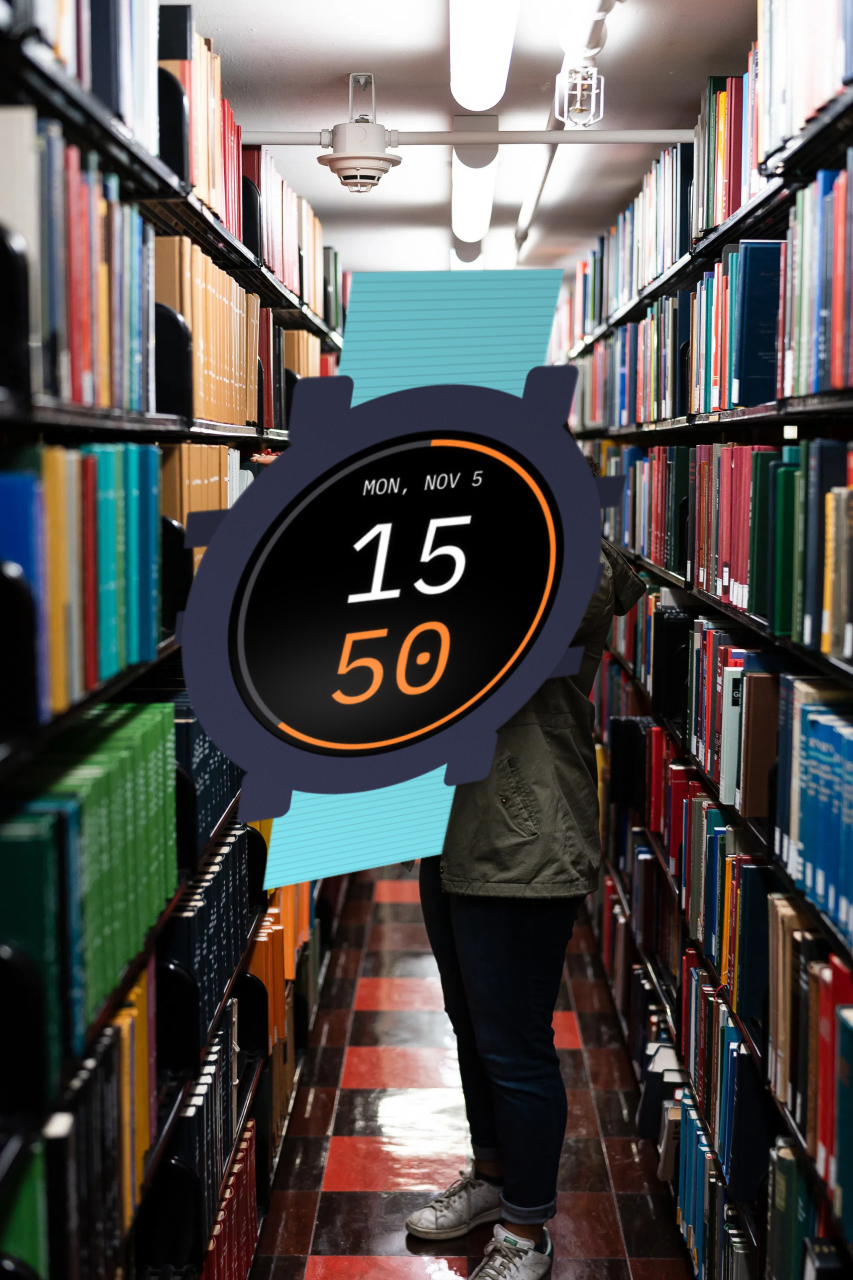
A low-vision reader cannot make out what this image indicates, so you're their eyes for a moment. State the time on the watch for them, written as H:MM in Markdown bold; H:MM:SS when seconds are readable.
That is **15:50**
